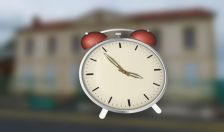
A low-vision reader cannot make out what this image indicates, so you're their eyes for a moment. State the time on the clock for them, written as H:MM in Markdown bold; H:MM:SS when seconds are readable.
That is **3:54**
